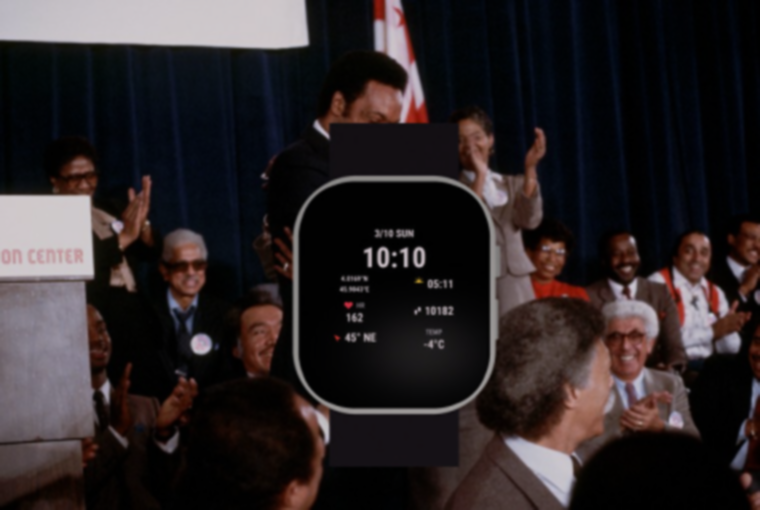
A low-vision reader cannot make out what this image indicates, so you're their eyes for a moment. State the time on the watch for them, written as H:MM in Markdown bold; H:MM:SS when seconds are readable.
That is **10:10**
